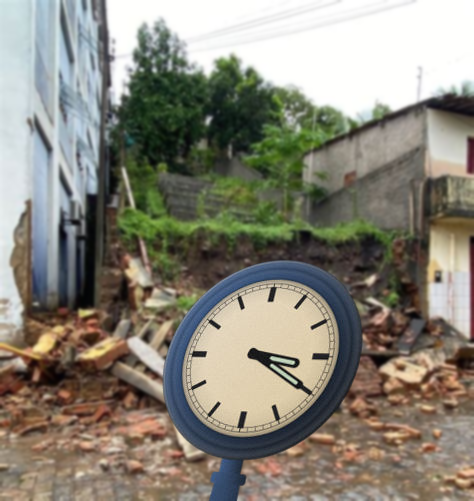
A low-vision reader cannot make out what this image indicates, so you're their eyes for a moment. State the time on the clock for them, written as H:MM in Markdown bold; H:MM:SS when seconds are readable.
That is **3:20**
